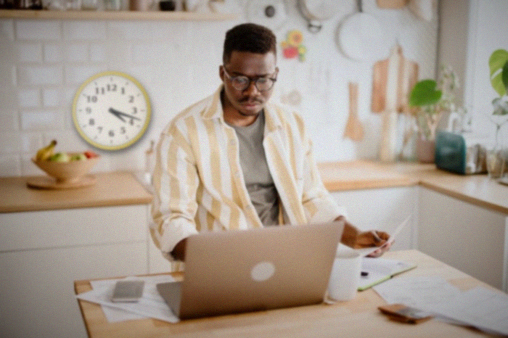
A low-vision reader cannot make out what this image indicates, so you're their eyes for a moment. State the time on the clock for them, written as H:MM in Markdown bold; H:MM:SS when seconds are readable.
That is **4:18**
